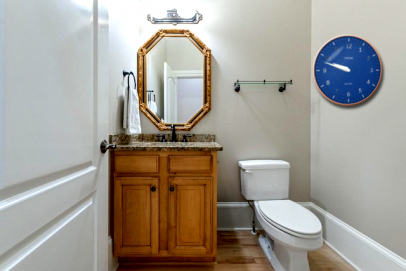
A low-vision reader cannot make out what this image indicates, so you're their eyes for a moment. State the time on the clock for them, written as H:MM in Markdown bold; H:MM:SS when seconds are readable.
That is **9:48**
